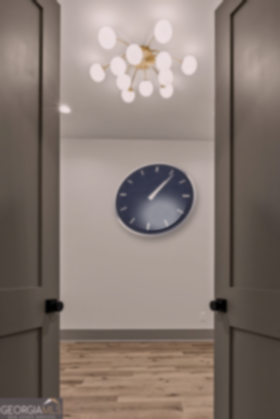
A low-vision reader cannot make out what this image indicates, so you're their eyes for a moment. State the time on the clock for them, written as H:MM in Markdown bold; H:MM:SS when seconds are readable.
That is **1:06**
